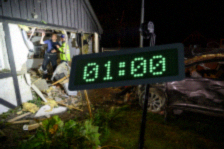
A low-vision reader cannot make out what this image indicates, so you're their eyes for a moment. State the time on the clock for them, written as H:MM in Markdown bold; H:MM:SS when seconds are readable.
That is **1:00**
